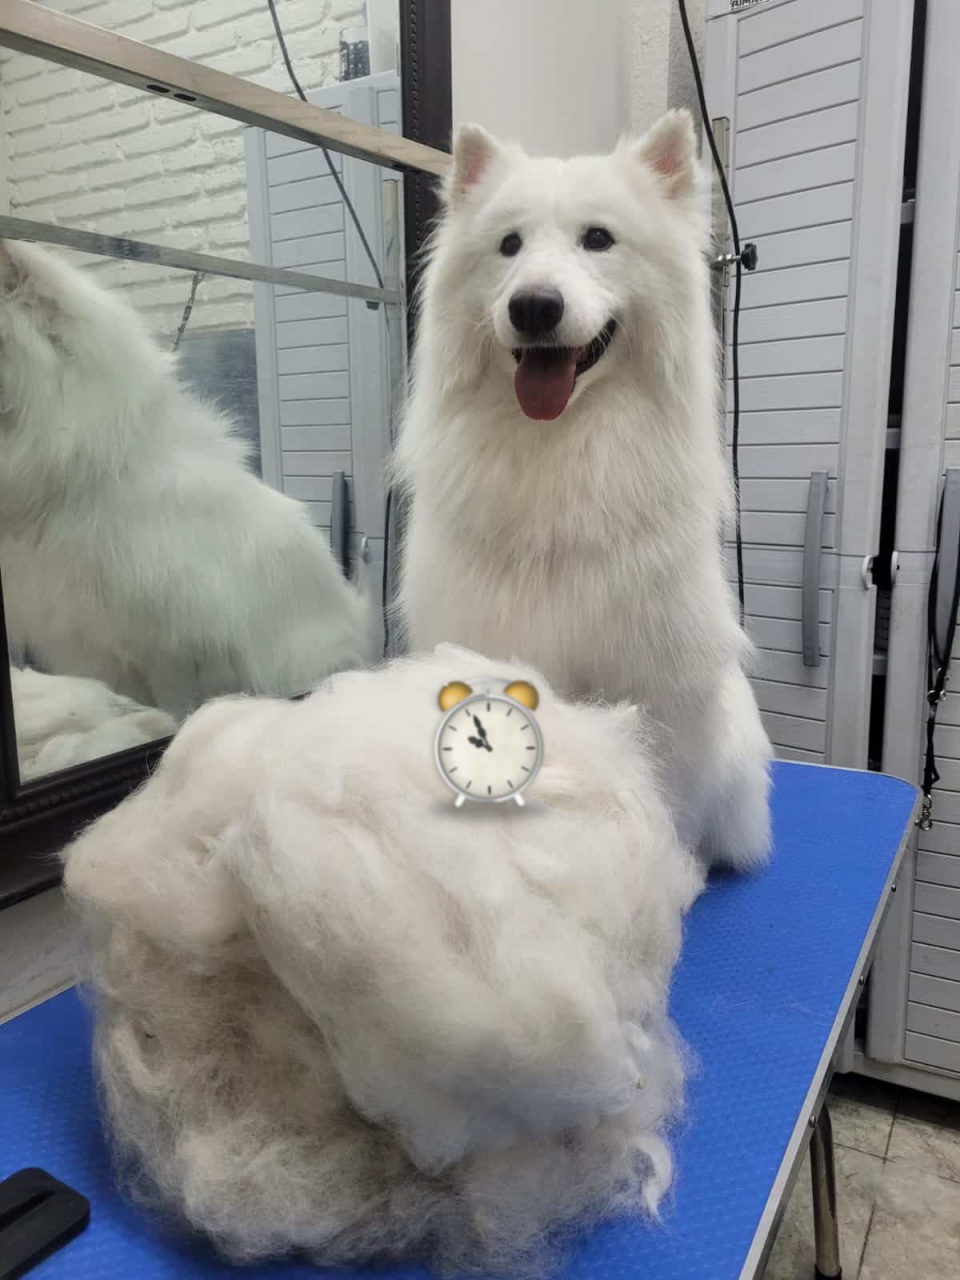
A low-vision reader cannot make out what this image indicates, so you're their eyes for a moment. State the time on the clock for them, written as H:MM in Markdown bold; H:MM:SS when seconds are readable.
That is **9:56**
